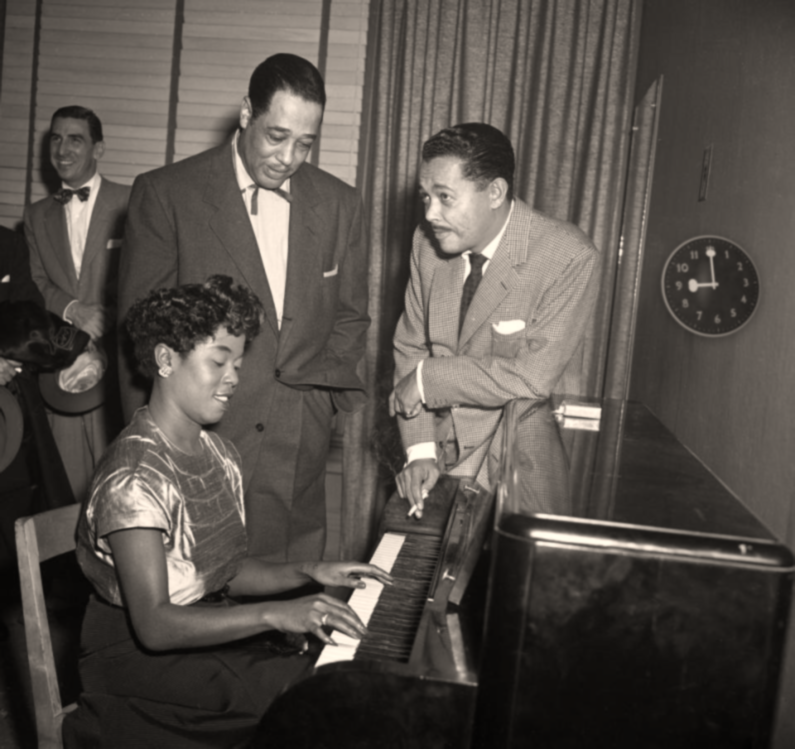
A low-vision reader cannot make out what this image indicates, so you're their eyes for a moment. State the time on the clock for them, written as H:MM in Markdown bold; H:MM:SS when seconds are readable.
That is **9:00**
